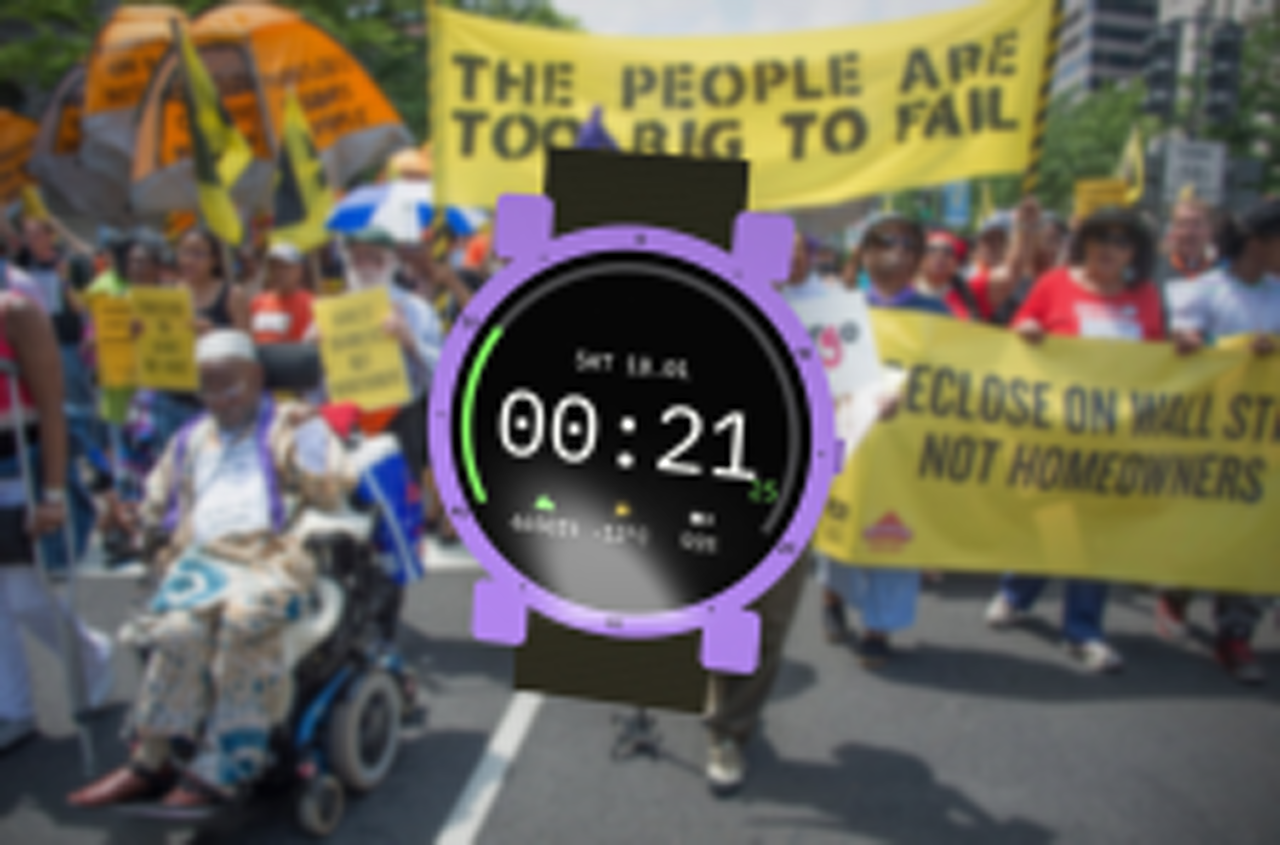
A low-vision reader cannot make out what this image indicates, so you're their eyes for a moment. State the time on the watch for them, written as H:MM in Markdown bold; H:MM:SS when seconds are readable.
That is **0:21**
